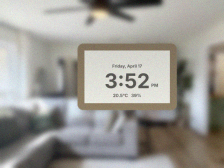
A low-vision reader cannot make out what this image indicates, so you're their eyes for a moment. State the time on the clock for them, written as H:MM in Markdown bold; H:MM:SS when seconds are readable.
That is **3:52**
